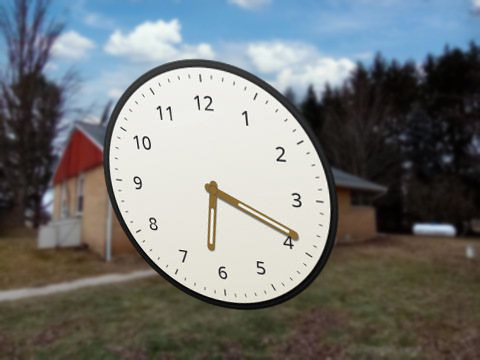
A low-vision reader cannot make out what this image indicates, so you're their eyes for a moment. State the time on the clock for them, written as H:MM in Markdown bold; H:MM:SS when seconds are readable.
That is **6:19**
